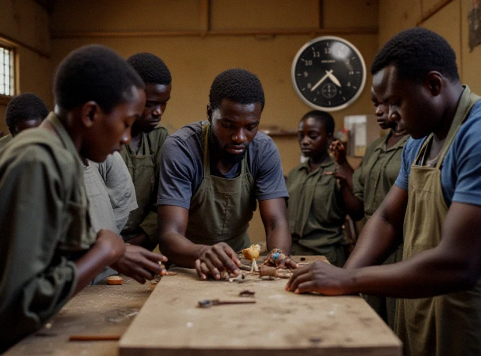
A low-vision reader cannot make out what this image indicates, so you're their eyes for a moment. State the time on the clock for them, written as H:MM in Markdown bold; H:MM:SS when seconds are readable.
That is **4:38**
